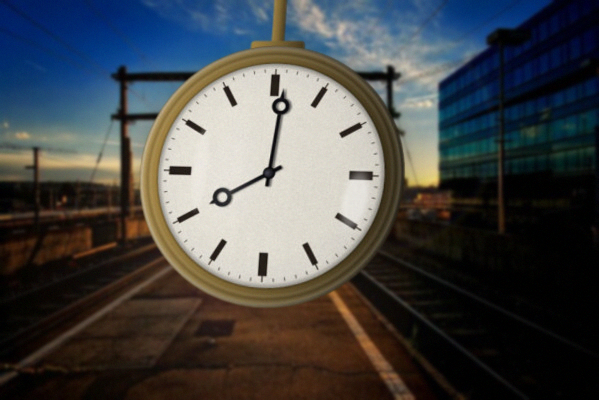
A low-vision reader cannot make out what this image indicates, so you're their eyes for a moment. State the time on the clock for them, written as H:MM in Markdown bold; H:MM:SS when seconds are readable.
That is **8:01**
